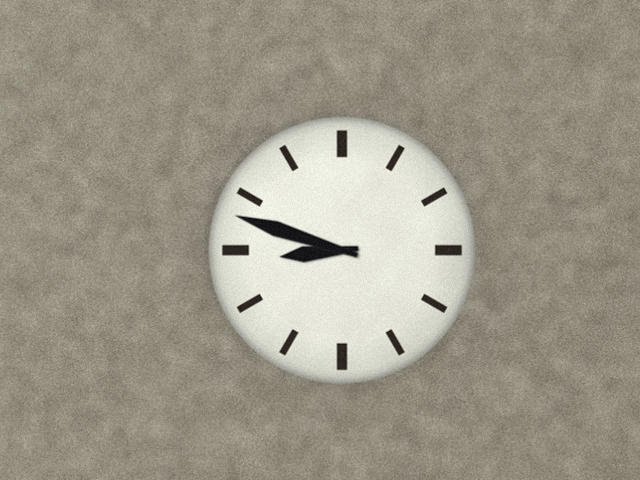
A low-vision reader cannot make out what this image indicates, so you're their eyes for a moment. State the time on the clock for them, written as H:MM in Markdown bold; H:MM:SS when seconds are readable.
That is **8:48**
